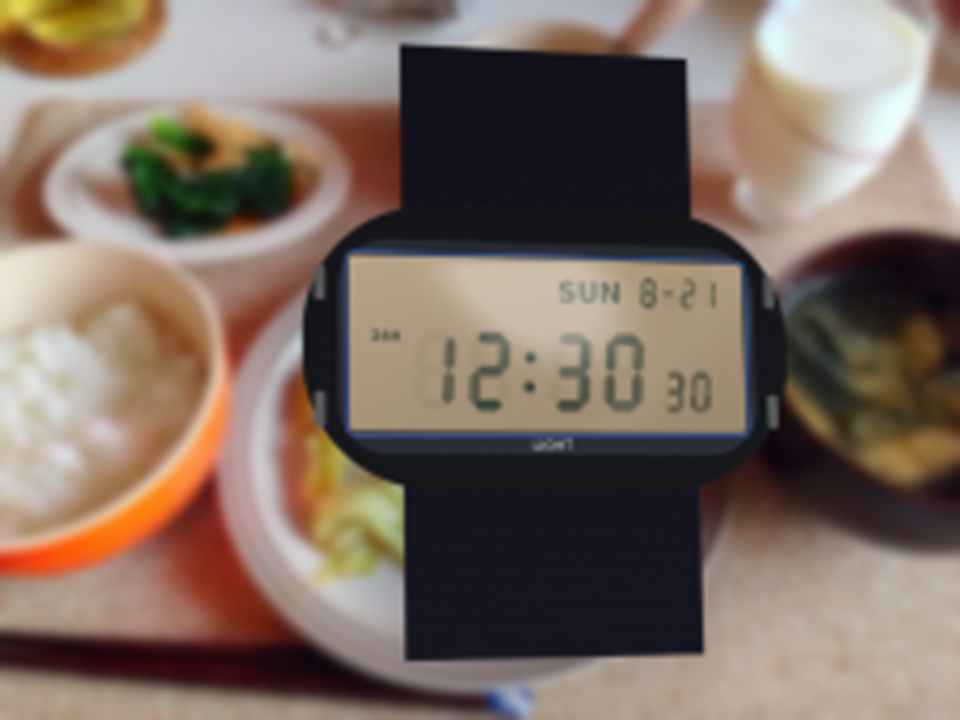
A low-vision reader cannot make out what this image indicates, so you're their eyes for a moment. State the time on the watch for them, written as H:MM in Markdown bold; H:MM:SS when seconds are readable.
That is **12:30:30**
